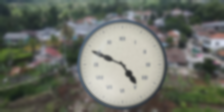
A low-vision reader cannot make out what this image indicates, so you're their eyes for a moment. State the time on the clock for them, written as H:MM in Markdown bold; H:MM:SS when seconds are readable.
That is **4:49**
